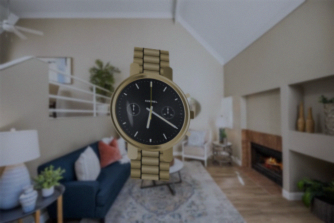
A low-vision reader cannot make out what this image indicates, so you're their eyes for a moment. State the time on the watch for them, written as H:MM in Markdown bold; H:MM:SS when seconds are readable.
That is **6:20**
